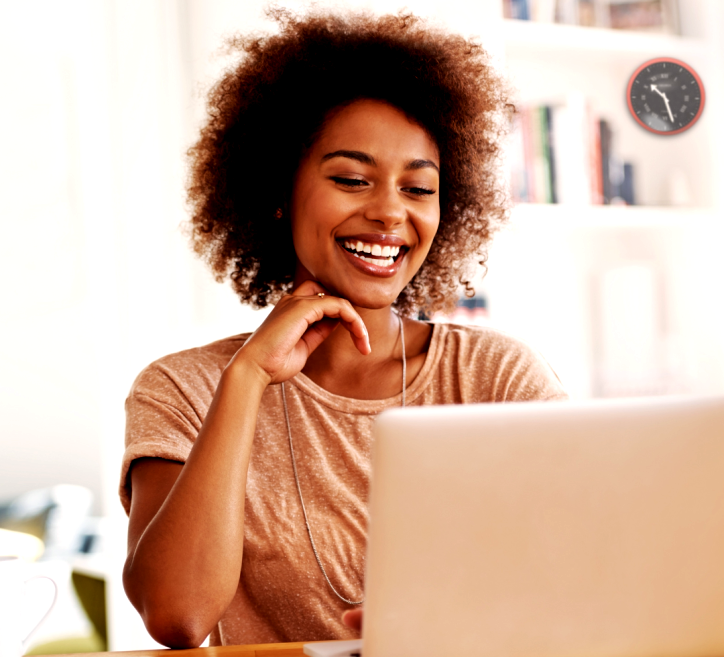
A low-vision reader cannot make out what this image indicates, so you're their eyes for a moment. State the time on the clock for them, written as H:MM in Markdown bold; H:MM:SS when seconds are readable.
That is **10:27**
